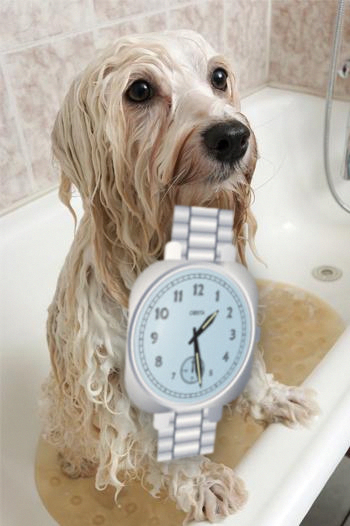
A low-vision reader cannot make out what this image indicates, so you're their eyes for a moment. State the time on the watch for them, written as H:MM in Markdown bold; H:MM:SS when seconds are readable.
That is **1:28**
